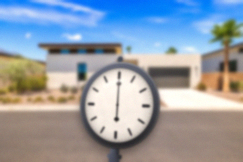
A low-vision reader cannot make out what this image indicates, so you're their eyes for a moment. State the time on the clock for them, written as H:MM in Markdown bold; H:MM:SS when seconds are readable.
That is **6:00**
